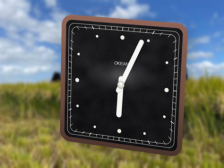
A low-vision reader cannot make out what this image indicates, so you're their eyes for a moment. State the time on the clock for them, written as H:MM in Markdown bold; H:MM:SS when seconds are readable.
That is **6:04**
